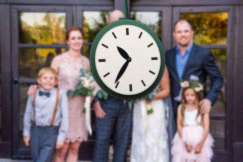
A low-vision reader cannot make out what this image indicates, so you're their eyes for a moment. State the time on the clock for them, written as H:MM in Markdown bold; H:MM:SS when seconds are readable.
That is **10:36**
